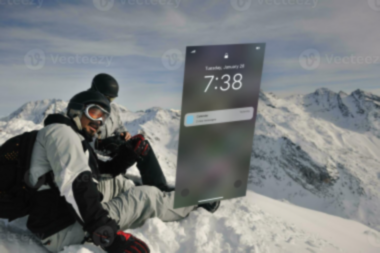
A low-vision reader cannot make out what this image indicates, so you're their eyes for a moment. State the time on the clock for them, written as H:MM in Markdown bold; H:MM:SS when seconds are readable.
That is **7:38**
